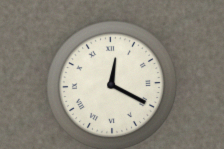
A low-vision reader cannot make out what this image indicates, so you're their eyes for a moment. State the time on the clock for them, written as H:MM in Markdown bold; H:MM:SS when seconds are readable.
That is **12:20**
